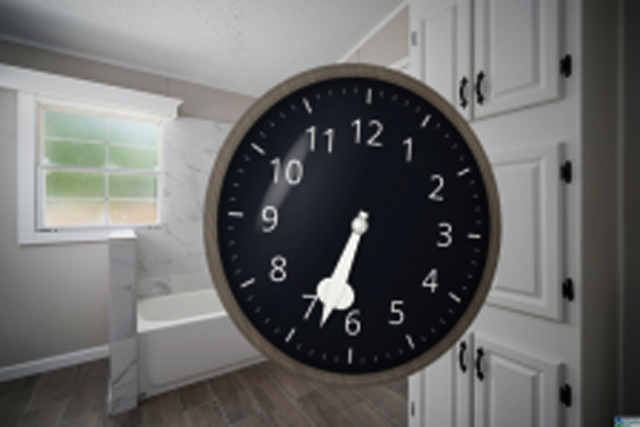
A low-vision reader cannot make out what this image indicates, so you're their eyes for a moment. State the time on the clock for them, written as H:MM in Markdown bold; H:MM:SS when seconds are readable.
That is **6:33**
